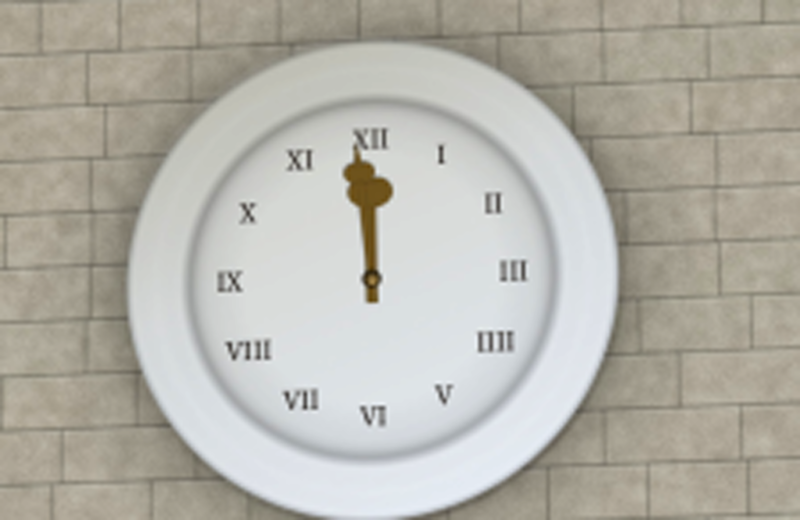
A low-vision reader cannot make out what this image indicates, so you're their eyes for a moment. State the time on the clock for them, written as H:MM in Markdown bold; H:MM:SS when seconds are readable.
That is **11:59**
